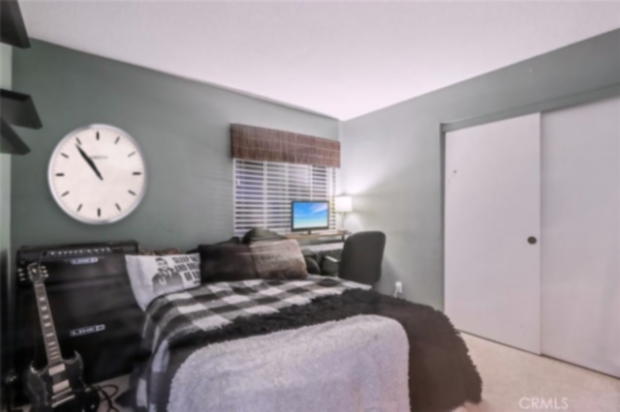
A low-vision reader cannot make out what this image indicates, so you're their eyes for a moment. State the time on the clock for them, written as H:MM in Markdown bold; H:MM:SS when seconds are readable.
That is **10:54**
